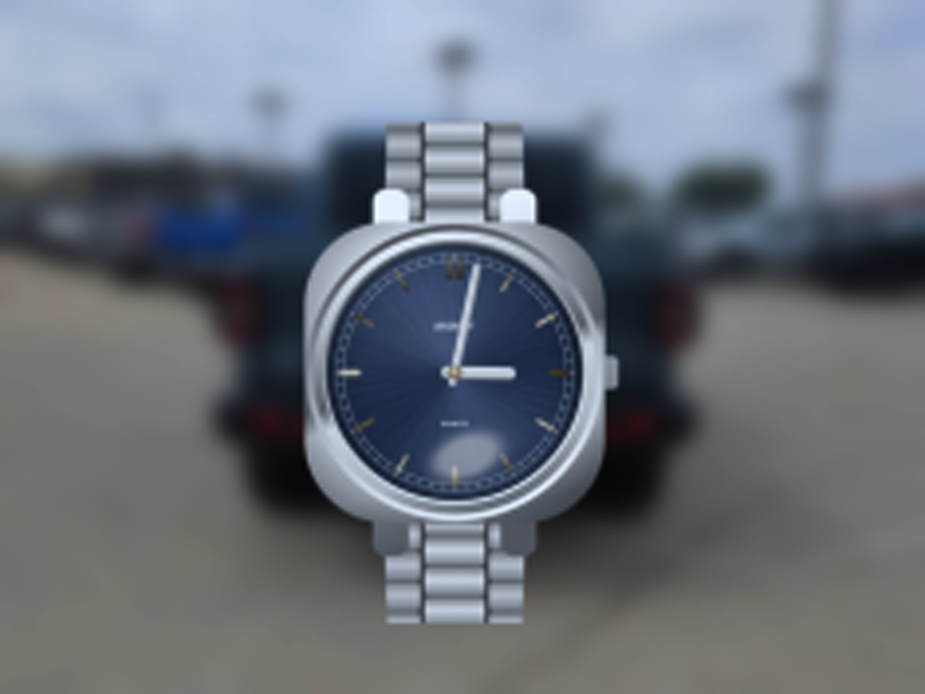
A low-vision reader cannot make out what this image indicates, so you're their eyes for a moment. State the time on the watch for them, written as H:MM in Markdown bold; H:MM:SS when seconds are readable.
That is **3:02**
